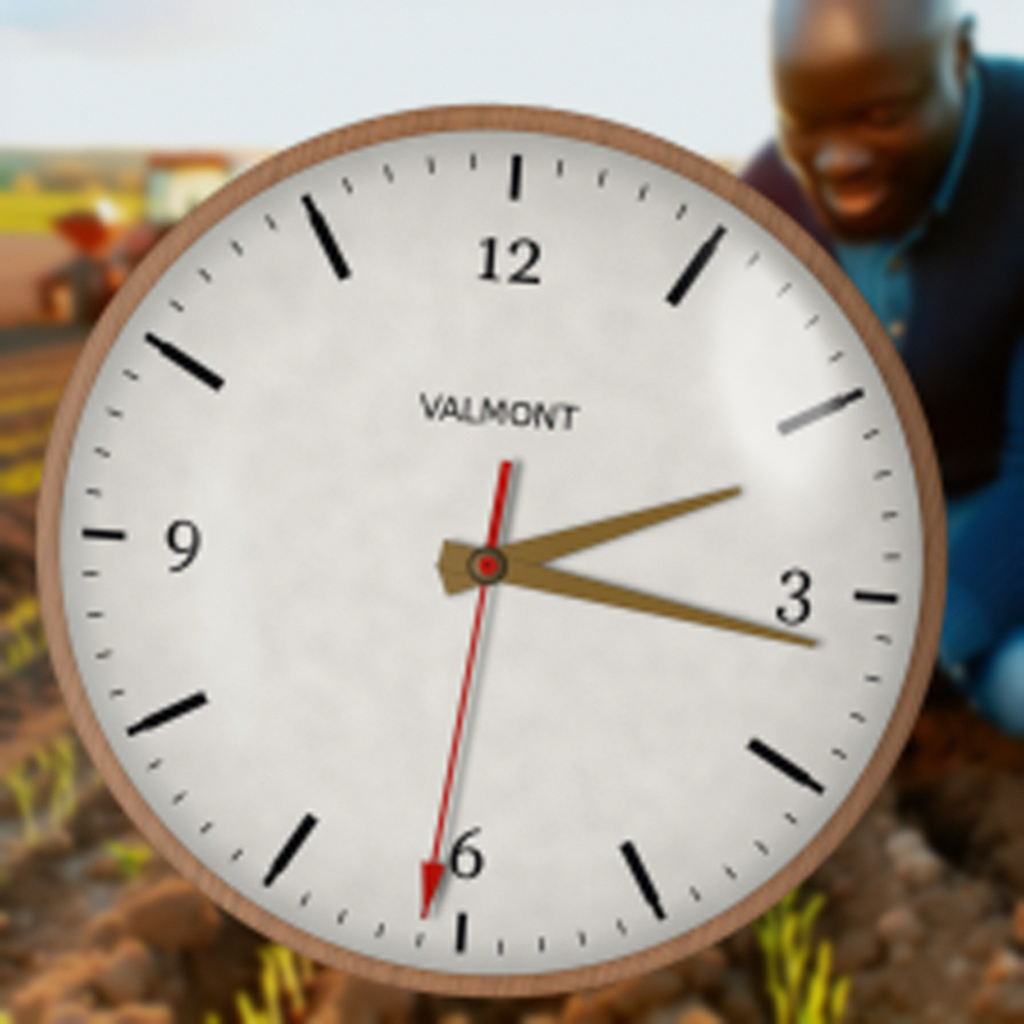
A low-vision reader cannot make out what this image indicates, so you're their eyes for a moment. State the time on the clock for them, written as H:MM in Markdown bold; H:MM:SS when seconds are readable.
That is **2:16:31**
